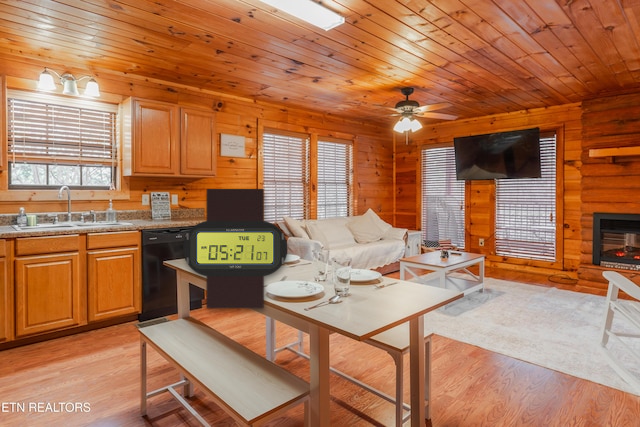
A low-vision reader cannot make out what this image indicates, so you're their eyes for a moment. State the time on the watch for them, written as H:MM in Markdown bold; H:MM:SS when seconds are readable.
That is **5:21:07**
